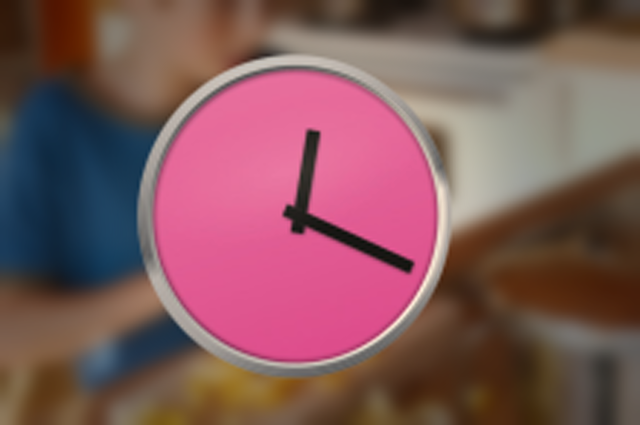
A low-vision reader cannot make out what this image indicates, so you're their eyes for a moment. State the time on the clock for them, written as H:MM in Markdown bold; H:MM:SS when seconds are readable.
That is **12:19**
